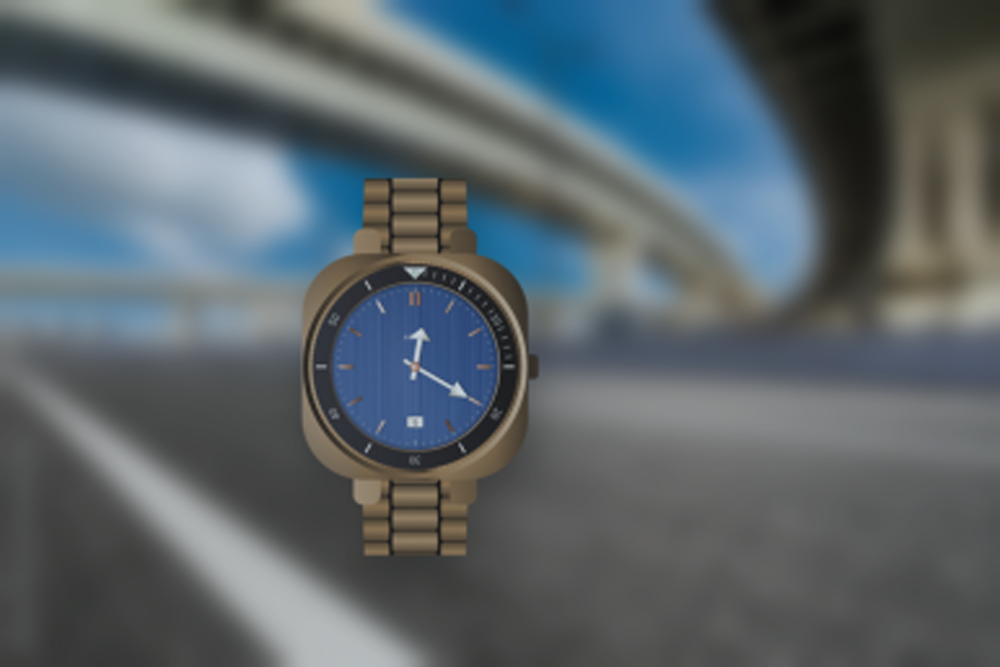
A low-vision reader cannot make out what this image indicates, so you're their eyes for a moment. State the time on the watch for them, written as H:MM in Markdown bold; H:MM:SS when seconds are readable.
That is **12:20**
